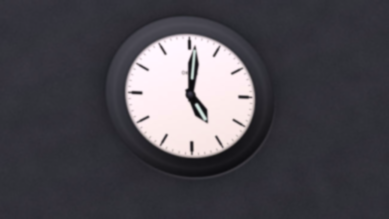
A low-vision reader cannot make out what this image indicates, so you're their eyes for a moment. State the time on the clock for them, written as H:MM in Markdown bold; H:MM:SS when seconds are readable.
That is **5:01**
